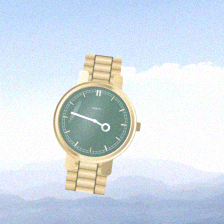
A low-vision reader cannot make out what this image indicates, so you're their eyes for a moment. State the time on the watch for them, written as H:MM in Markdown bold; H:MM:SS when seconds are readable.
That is **3:47**
